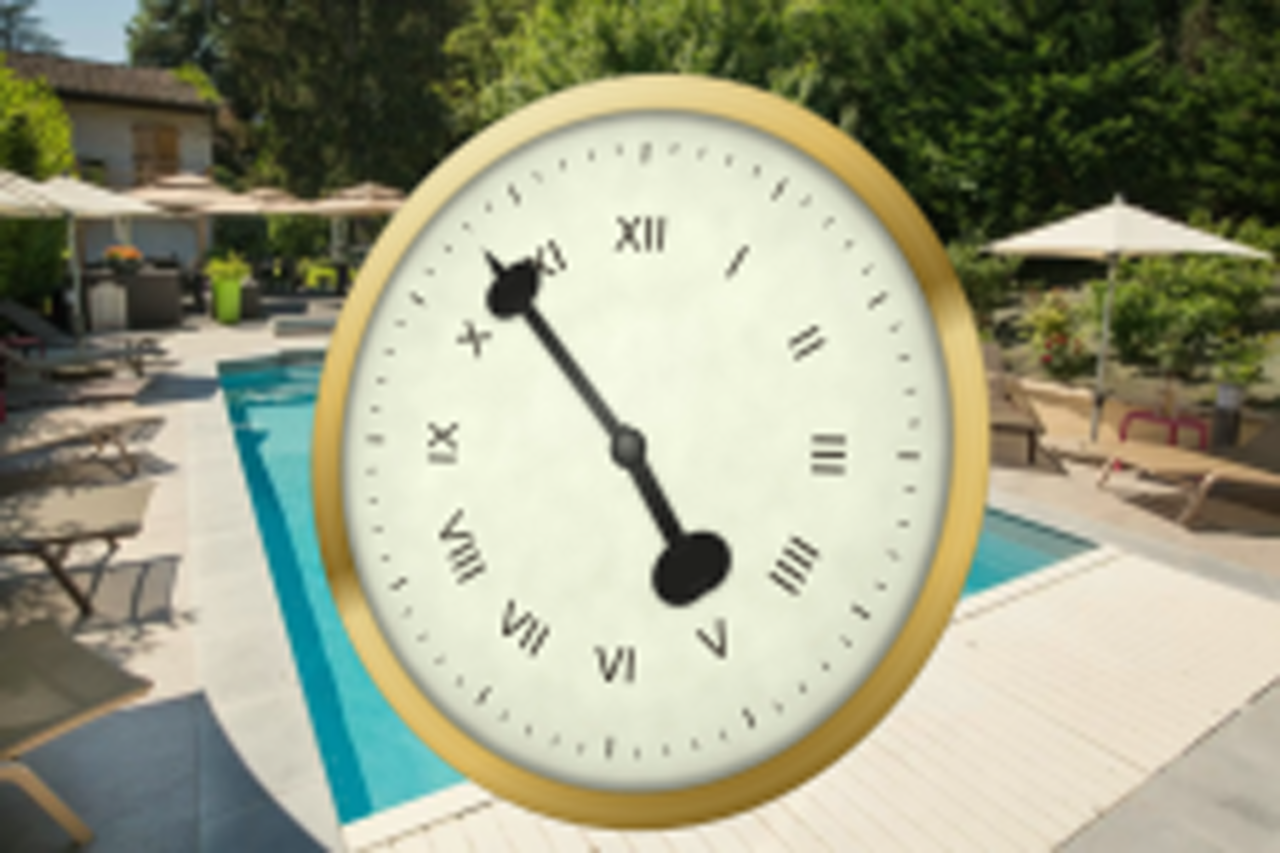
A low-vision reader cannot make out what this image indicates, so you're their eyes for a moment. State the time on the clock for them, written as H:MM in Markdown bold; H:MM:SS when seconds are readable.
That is **4:53**
